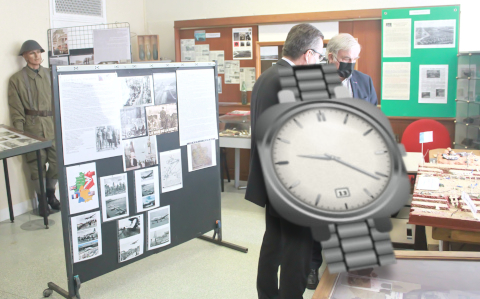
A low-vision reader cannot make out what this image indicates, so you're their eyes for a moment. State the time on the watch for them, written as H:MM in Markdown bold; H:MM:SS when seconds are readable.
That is **9:21**
